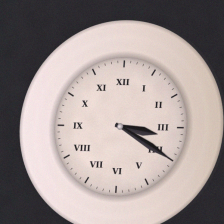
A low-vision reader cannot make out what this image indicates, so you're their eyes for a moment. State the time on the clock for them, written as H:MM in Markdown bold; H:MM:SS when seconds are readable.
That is **3:20**
